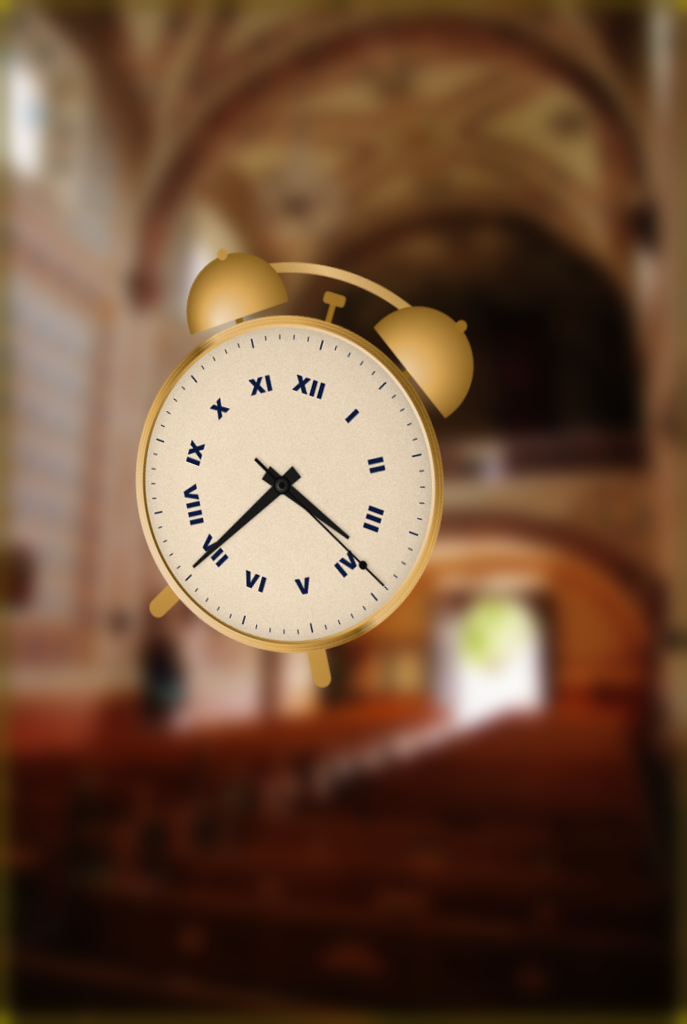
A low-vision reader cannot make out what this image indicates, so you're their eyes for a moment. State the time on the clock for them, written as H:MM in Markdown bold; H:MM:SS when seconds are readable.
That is **3:35:19**
